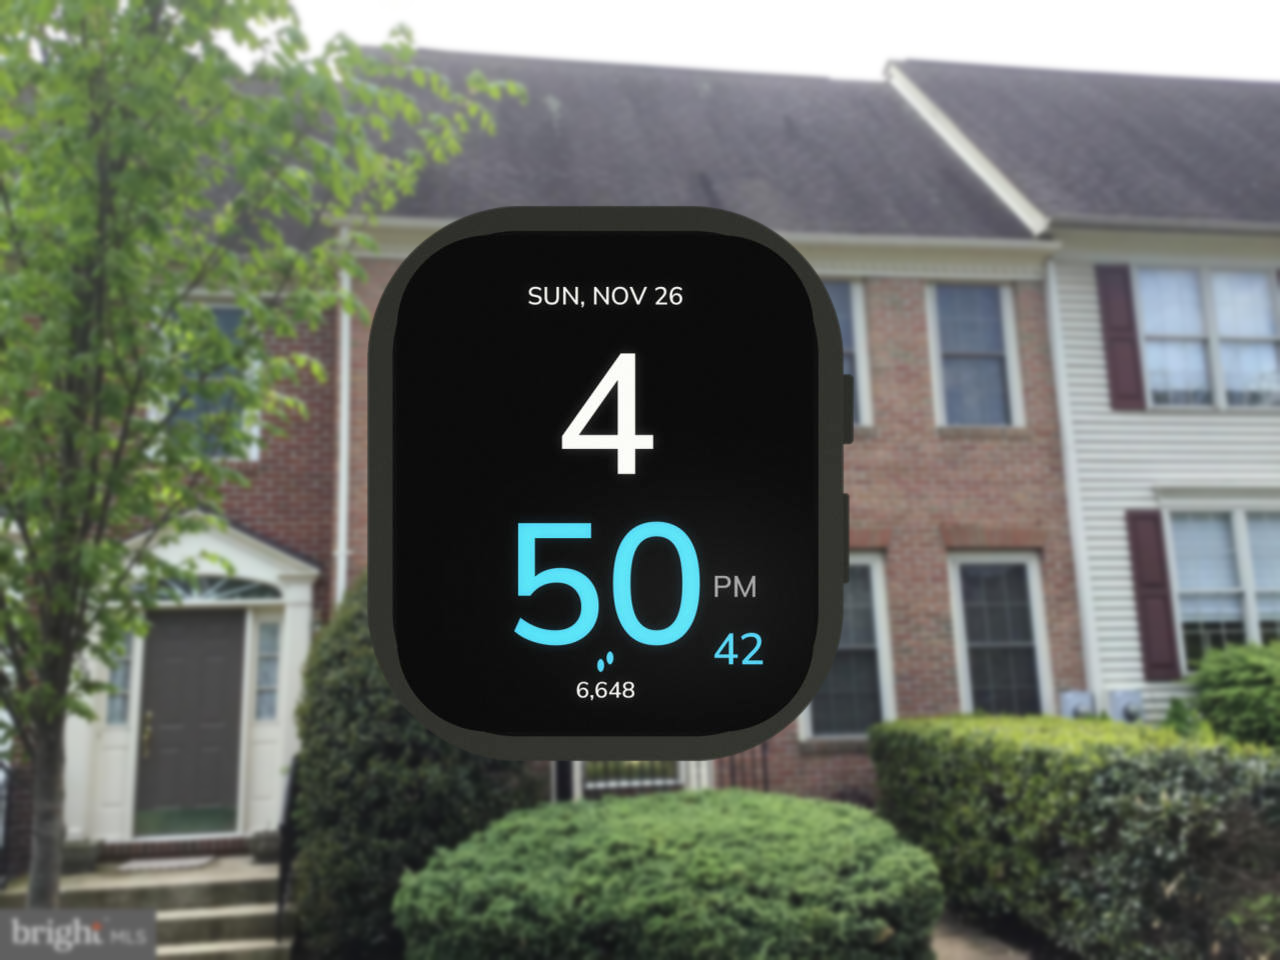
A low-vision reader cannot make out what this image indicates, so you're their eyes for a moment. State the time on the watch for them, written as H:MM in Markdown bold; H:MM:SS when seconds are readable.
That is **4:50:42**
